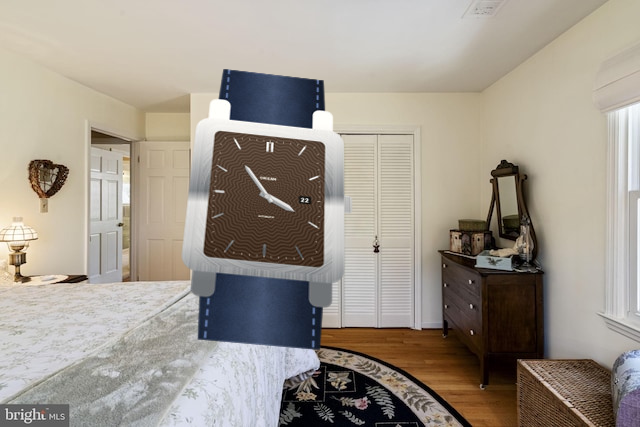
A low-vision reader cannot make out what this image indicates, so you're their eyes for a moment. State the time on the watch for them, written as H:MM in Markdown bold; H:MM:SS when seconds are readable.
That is **3:54**
